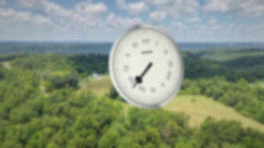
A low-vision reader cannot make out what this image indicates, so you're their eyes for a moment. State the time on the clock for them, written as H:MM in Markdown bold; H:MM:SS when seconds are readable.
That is **7:38**
